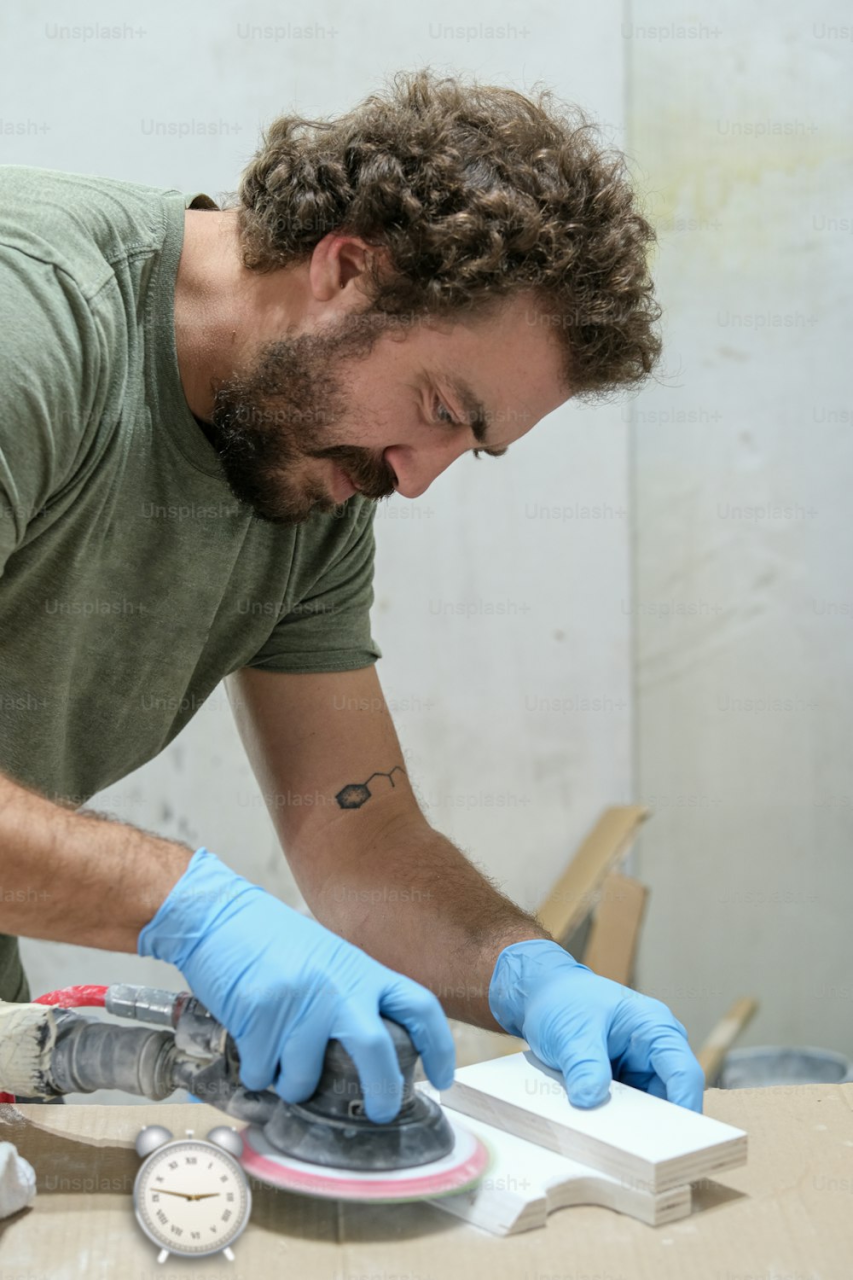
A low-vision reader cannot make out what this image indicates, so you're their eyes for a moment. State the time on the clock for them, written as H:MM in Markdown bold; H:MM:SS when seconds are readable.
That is **2:47**
